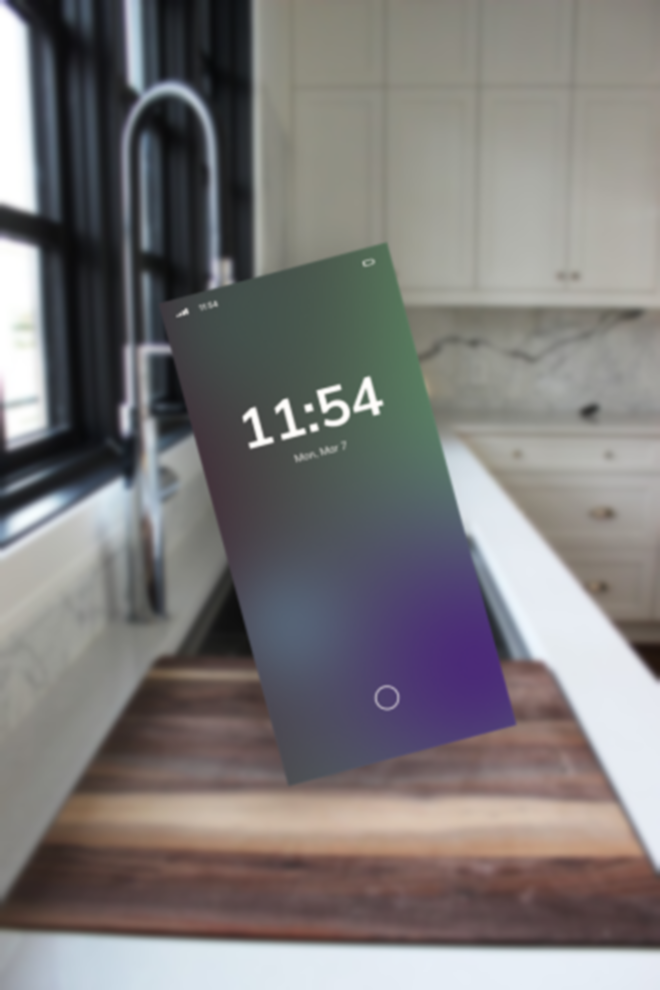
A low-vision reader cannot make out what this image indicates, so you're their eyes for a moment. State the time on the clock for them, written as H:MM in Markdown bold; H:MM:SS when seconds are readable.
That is **11:54**
